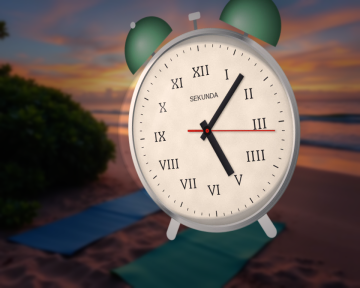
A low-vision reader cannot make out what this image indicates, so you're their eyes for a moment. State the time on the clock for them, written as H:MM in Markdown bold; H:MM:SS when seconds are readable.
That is **5:07:16**
